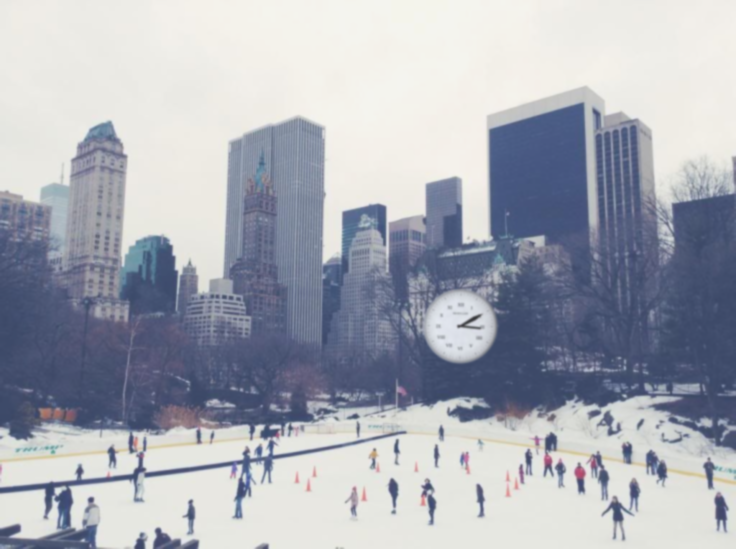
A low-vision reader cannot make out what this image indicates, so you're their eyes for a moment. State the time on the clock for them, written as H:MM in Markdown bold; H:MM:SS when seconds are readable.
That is **3:10**
